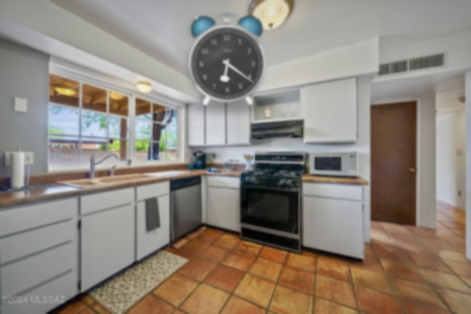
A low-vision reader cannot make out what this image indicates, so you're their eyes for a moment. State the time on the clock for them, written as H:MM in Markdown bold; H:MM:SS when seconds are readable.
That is **6:21**
